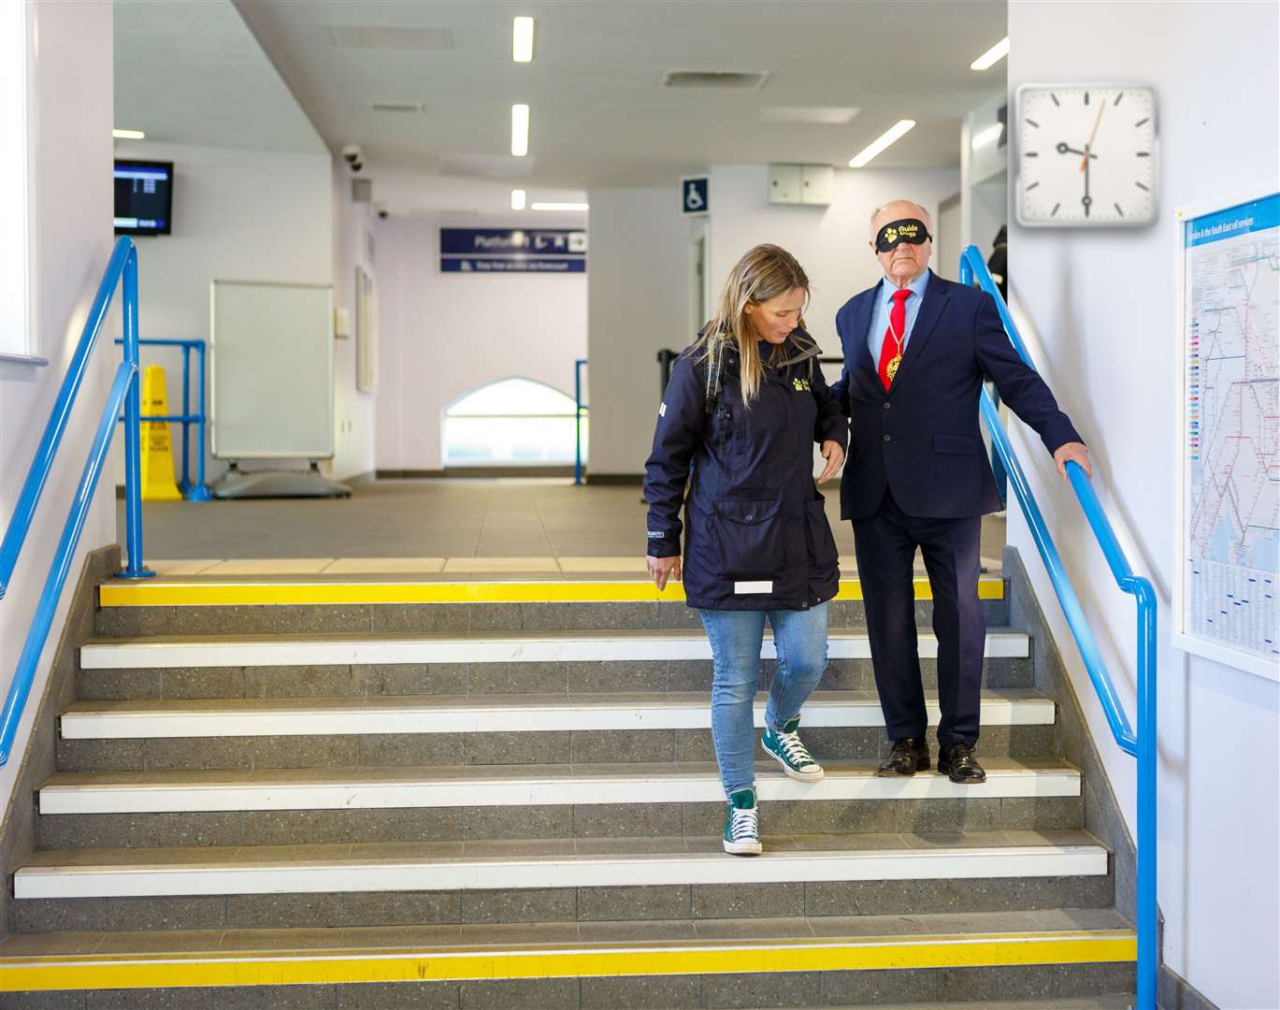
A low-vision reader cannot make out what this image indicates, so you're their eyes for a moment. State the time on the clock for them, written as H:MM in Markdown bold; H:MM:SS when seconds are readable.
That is **9:30:03**
